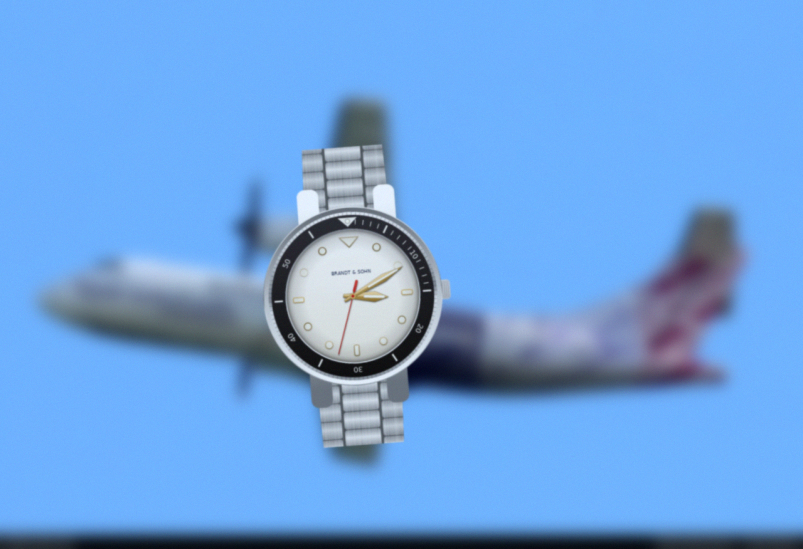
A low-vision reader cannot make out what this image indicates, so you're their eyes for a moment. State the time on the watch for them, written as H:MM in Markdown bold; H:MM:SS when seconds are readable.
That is **3:10:33**
